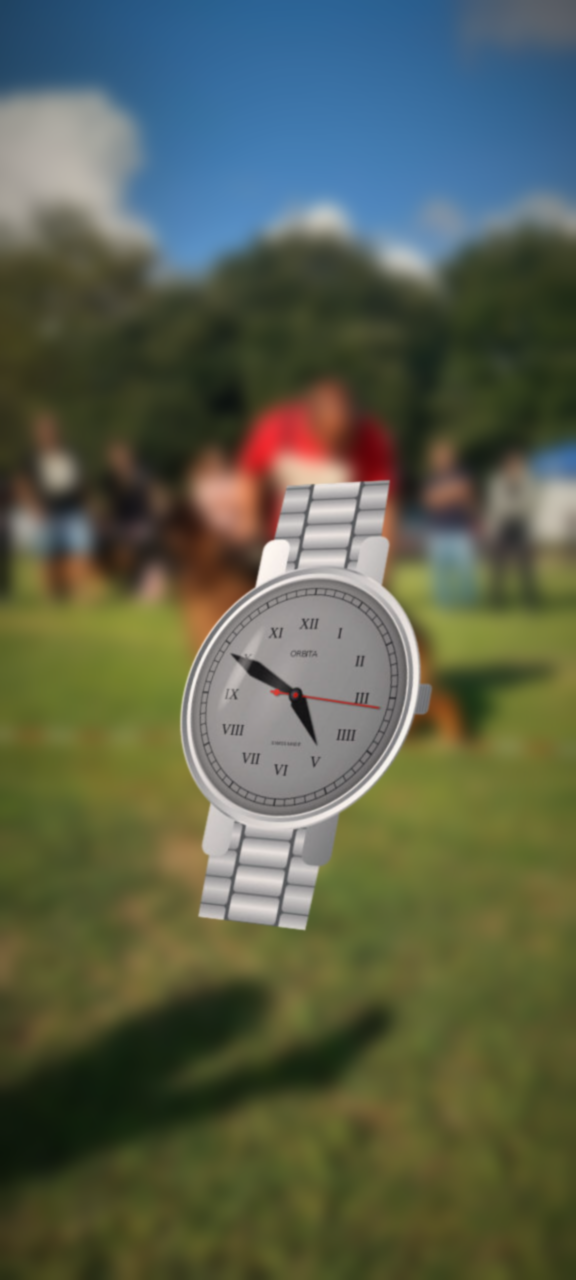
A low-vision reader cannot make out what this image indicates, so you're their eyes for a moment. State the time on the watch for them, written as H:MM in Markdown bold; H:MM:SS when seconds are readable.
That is **4:49:16**
